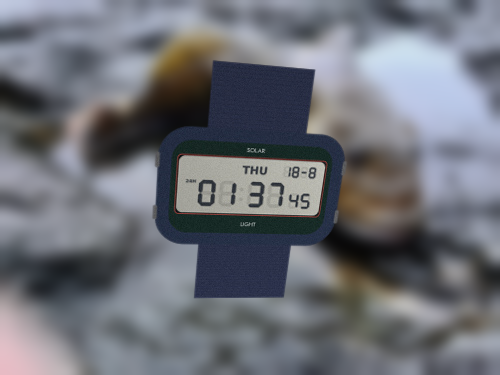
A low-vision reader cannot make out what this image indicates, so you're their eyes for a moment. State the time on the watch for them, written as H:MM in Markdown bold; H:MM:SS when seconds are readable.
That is **1:37:45**
